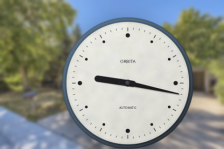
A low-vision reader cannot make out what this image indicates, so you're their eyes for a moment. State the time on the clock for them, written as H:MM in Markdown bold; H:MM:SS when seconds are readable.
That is **9:17**
